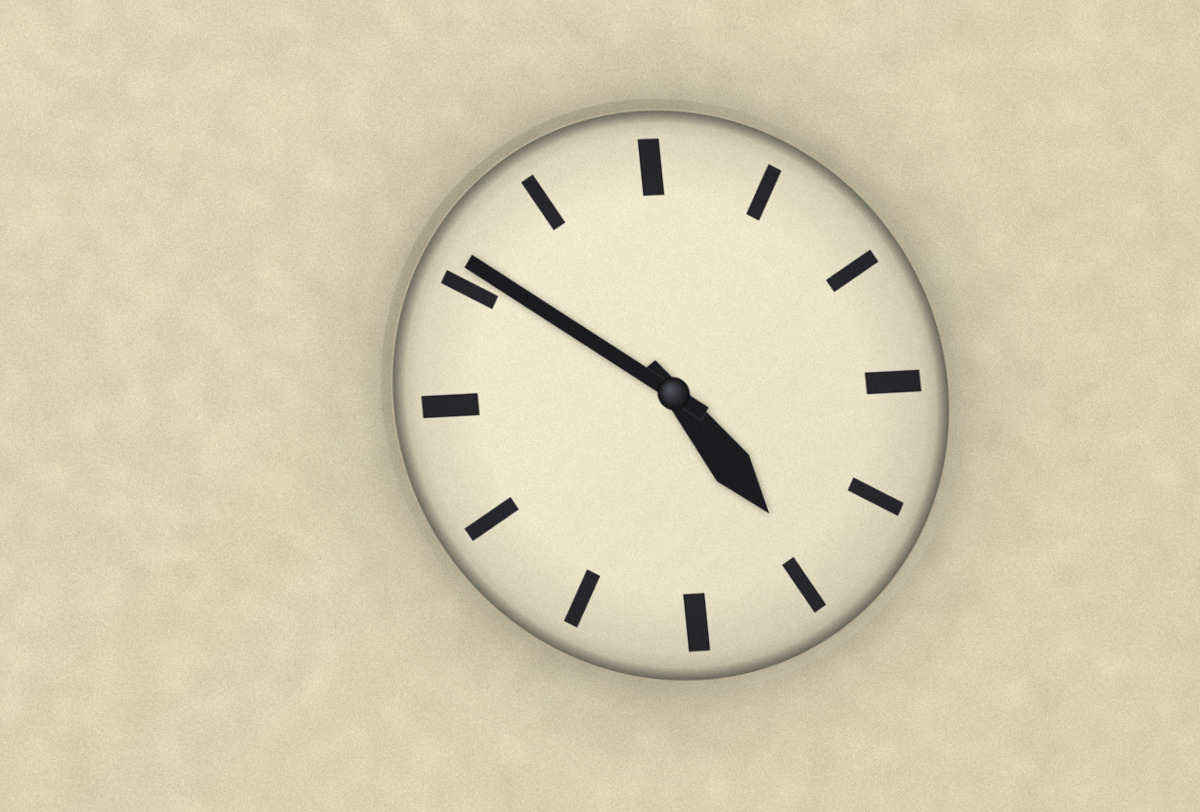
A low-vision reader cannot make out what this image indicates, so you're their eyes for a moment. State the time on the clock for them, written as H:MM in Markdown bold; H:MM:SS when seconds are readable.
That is **4:51**
